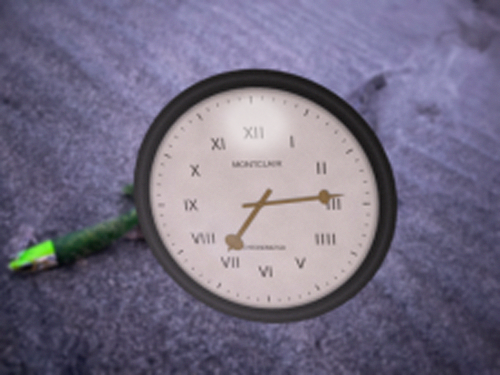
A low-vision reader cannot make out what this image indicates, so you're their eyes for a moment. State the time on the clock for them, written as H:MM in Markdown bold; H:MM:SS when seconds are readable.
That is **7:14**
